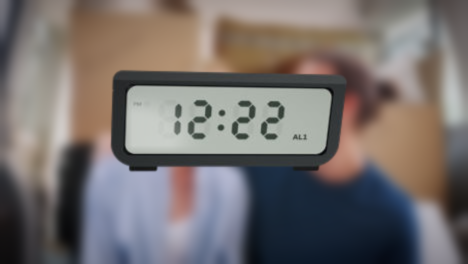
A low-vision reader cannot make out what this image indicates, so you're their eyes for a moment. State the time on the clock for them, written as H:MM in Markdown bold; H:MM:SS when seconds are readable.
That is **12:22**
